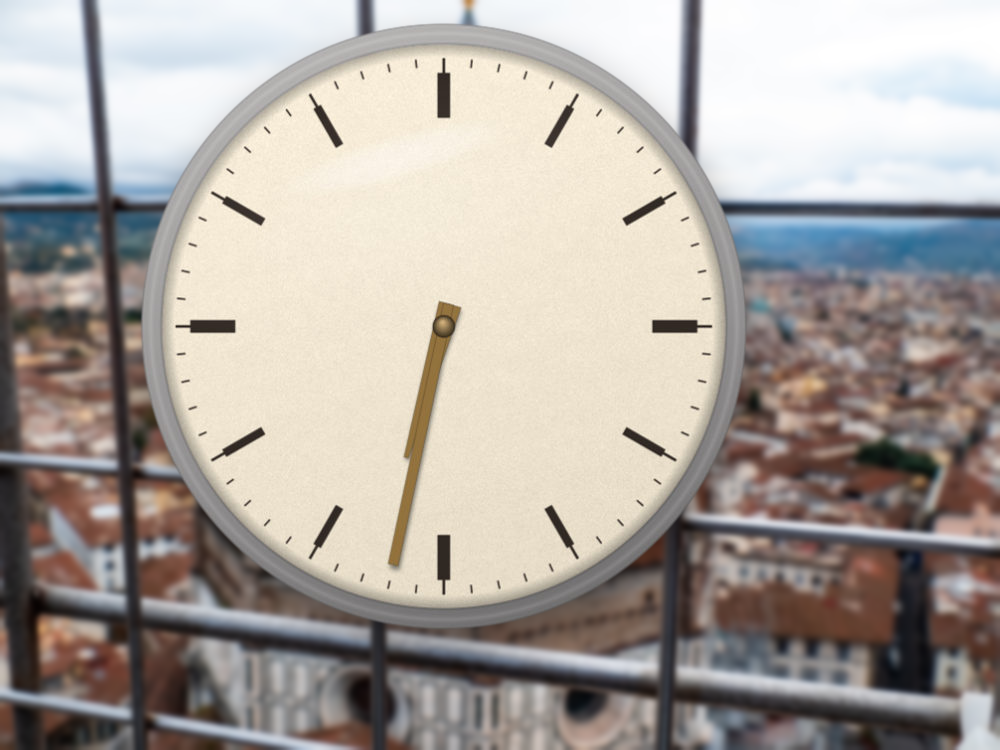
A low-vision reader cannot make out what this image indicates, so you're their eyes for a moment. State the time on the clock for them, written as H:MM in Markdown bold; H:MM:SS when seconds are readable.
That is **6:32**
